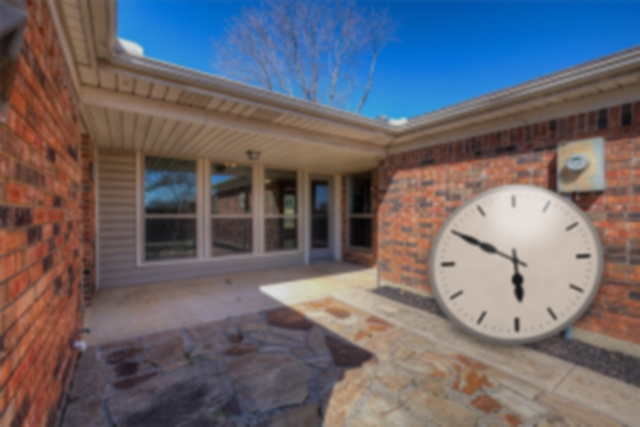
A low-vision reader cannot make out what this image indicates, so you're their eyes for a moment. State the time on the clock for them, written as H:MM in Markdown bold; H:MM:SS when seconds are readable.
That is **5:50**
